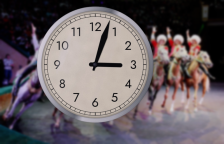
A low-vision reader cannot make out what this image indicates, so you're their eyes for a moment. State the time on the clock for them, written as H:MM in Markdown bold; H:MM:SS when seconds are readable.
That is **3:03**
